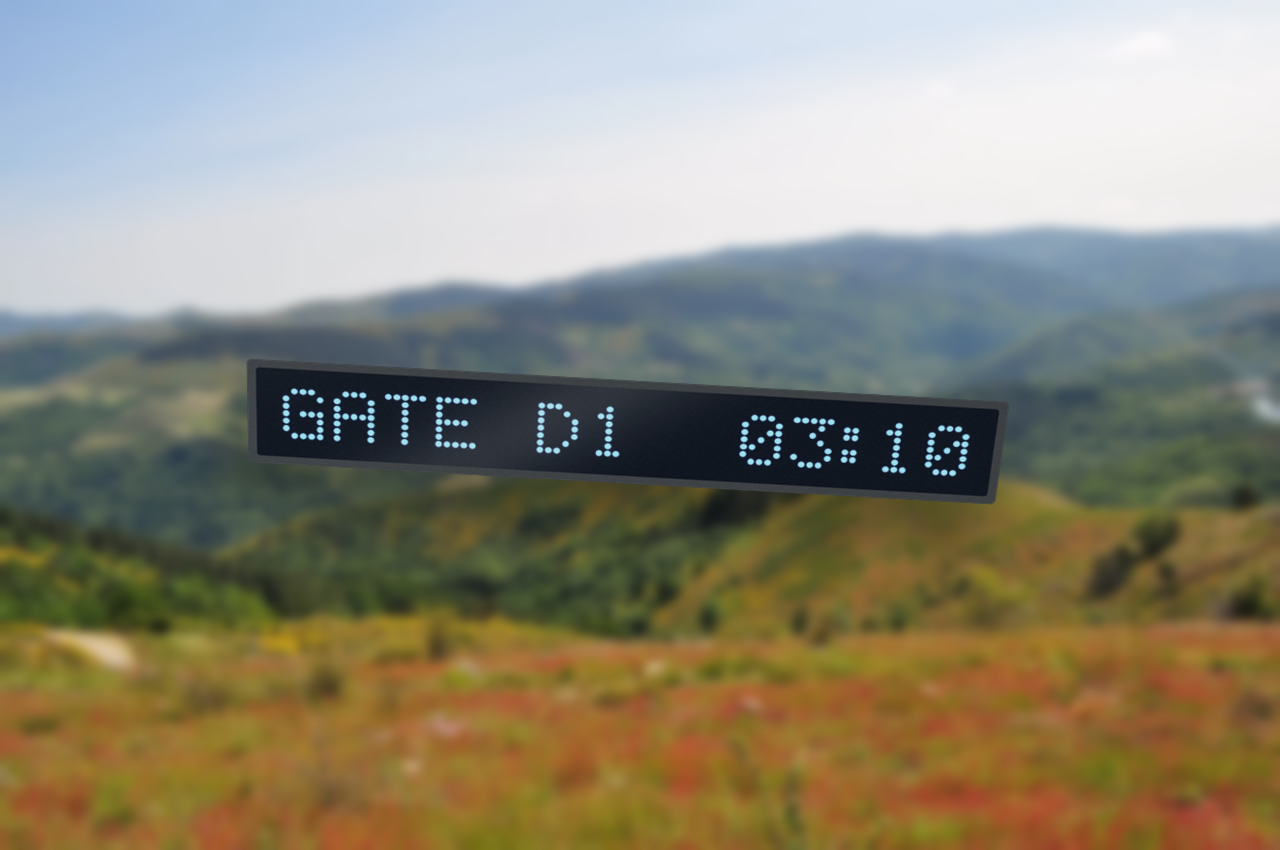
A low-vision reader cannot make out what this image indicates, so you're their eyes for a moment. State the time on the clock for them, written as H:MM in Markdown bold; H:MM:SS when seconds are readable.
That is **3:10**
